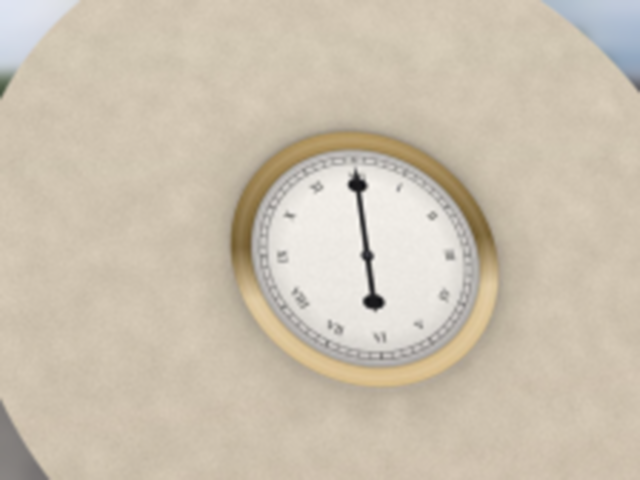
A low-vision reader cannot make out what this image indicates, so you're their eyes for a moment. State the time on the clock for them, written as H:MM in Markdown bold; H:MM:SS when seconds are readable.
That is **6:00**
